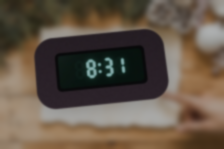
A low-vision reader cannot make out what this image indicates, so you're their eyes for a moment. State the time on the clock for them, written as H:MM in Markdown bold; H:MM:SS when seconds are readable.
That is **8:31**
